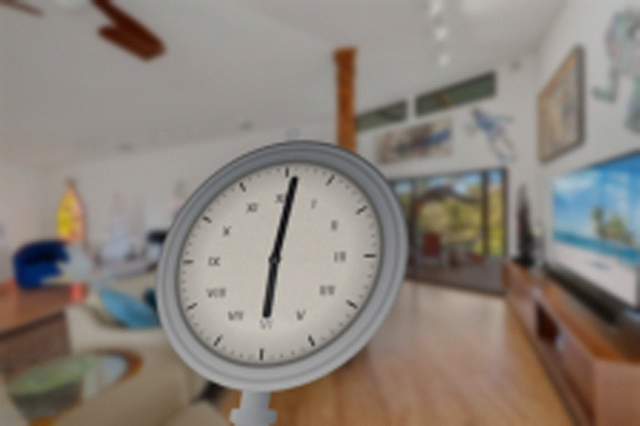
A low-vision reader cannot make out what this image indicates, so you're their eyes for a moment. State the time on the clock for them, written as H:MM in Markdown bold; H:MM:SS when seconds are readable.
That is **6:01**
